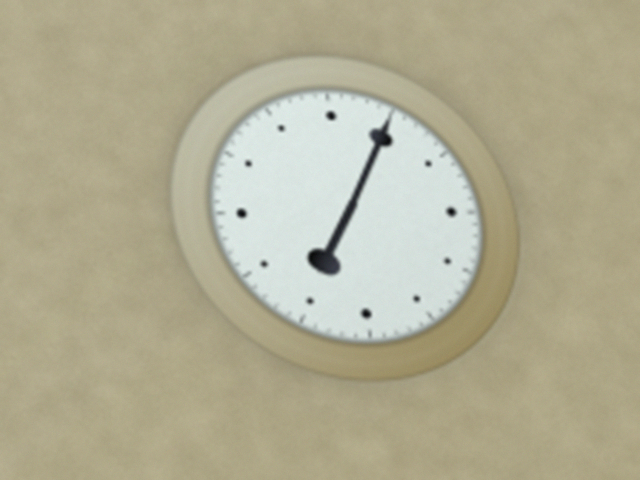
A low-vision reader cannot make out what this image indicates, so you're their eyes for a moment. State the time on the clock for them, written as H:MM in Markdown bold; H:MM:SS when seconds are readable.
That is **7:05**
